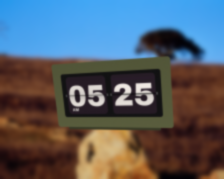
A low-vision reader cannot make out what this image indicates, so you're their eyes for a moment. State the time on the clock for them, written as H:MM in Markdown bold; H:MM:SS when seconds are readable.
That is **5:25**
